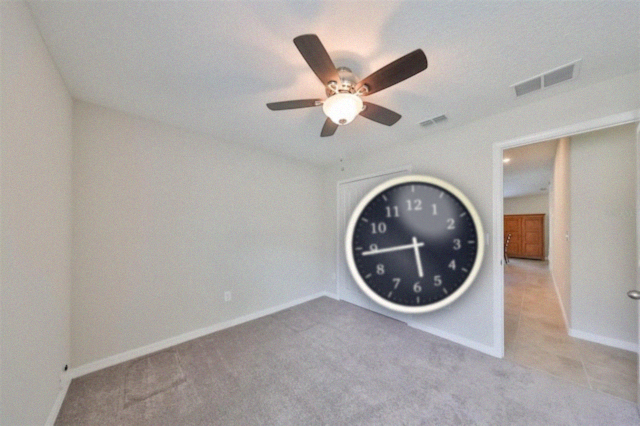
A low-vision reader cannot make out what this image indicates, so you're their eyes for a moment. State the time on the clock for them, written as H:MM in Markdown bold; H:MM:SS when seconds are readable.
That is **5:44**
